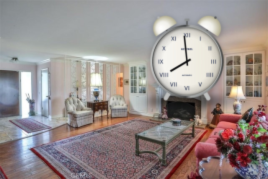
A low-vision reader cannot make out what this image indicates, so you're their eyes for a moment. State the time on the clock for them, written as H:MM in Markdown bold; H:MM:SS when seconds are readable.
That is **7:59**
